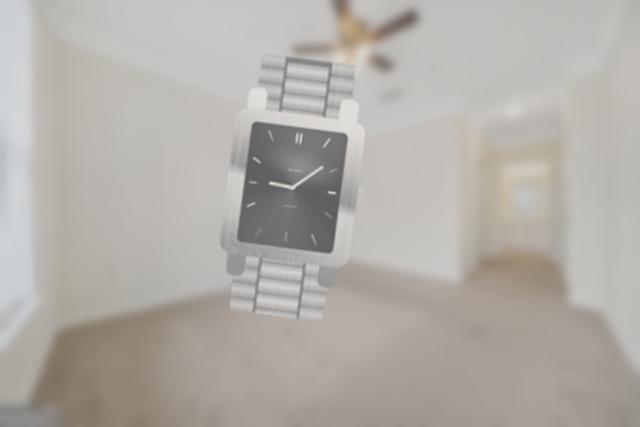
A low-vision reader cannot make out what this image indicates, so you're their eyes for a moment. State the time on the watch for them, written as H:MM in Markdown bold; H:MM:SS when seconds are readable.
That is **9:08**
